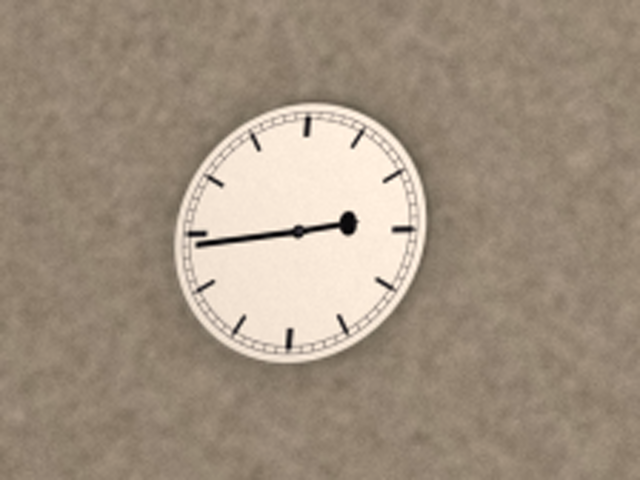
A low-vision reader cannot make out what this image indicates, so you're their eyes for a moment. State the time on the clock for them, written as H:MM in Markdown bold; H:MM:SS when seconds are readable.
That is **2:44**
